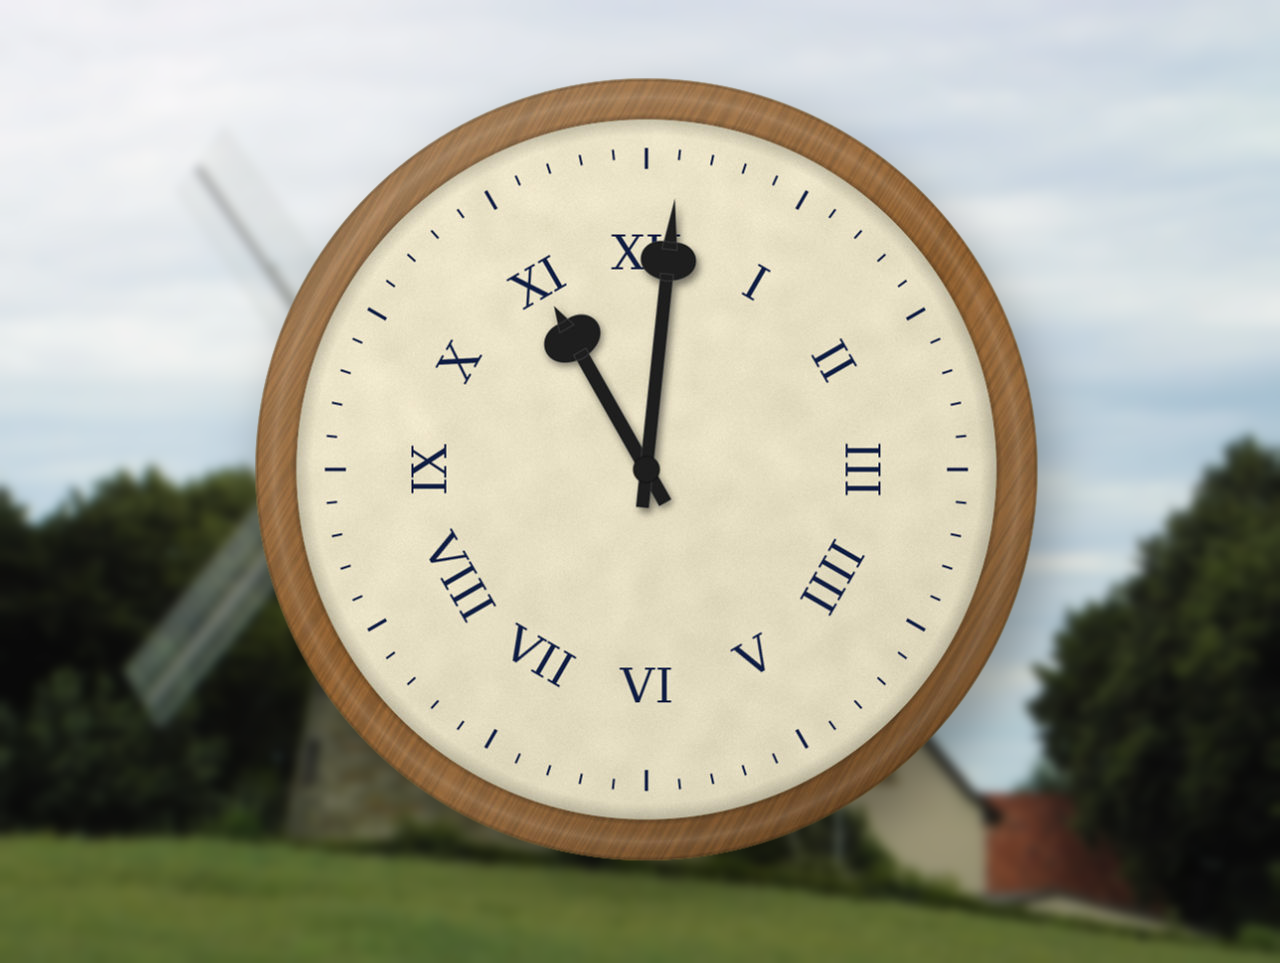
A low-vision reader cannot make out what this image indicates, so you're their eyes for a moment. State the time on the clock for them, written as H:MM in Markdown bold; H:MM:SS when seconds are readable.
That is **11:01**
